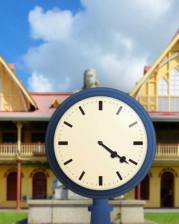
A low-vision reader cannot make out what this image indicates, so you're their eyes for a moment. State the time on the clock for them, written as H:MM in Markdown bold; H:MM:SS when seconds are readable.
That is **4:21**
